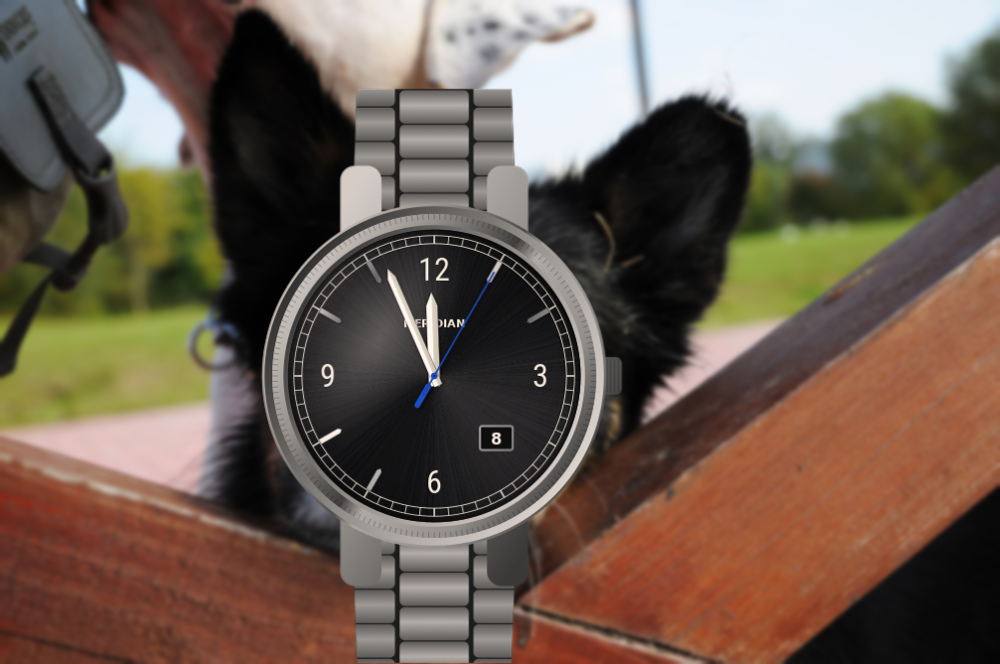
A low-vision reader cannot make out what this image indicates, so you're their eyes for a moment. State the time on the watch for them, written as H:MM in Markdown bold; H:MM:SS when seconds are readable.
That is **11:56:05**
